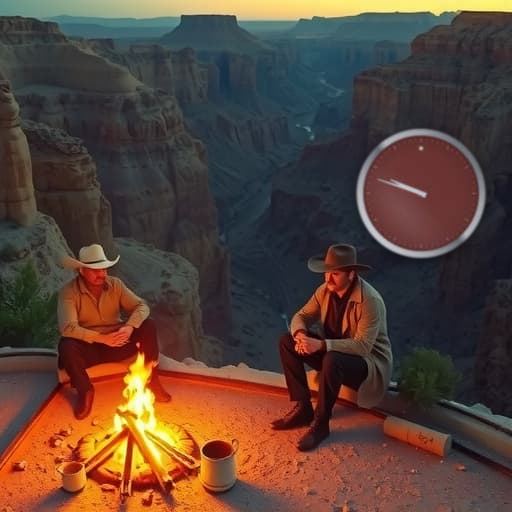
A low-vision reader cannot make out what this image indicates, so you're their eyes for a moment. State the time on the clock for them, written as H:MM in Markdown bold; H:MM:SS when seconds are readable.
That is **9:48**
